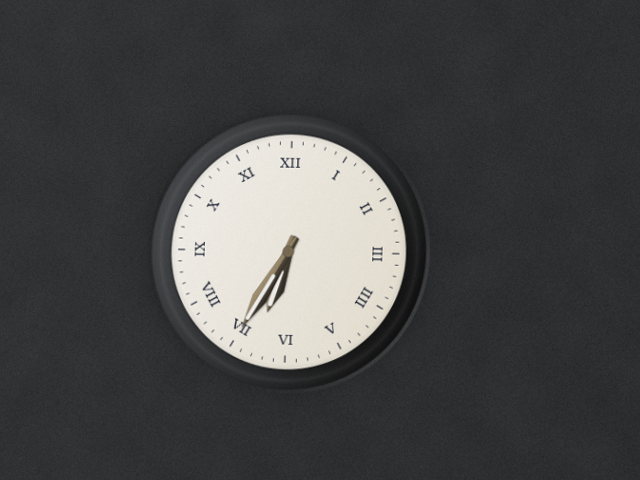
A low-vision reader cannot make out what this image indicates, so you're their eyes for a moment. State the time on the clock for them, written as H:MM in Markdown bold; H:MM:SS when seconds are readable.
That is **6:35**
